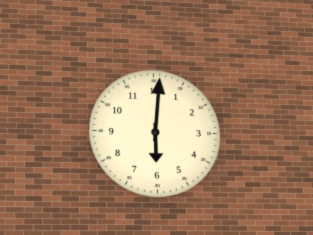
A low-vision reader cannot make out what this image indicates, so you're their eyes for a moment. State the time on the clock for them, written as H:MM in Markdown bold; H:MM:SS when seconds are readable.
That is **6:01**
